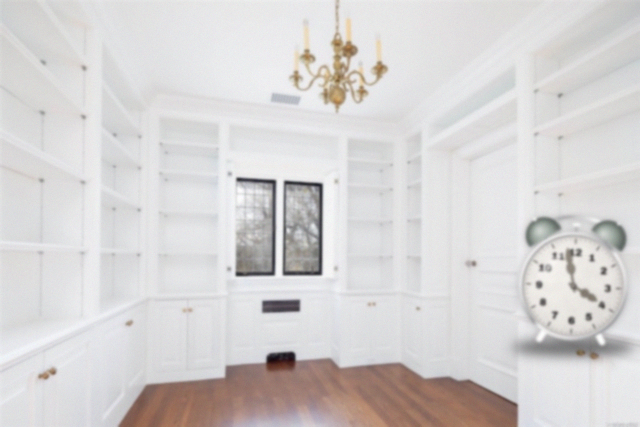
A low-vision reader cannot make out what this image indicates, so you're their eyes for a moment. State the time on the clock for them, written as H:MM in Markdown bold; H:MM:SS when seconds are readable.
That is **3:58**
